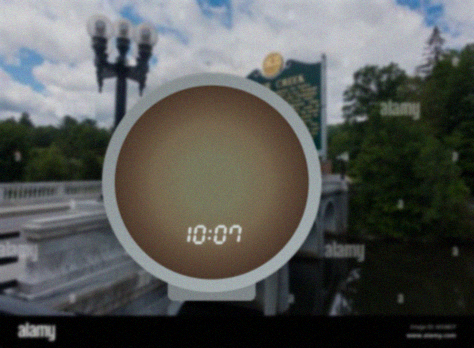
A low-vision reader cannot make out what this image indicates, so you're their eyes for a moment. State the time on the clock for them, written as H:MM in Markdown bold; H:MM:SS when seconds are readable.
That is **10:07**
